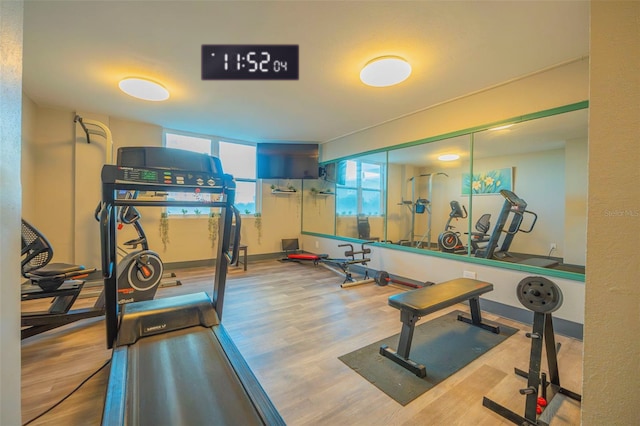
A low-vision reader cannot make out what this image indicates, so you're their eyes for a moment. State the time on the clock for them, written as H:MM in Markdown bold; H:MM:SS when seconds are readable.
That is **11:52:04**
